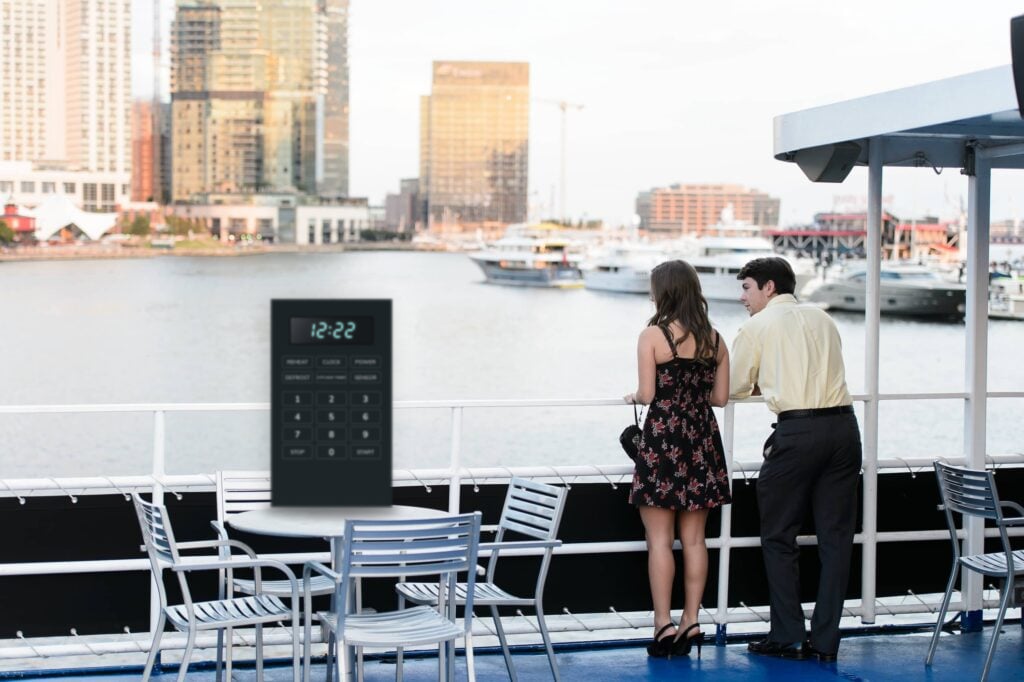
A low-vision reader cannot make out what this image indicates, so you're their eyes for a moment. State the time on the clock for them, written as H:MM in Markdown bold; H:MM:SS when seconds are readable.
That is **12:22**
